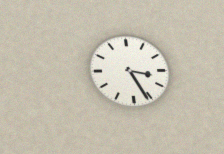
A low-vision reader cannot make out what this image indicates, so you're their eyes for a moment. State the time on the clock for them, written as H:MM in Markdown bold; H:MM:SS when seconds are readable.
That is **3:26**
